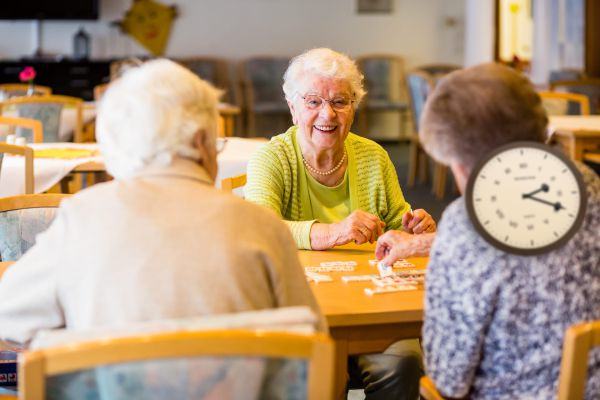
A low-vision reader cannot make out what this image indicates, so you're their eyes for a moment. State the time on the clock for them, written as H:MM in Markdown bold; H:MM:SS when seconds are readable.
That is **2:19**
